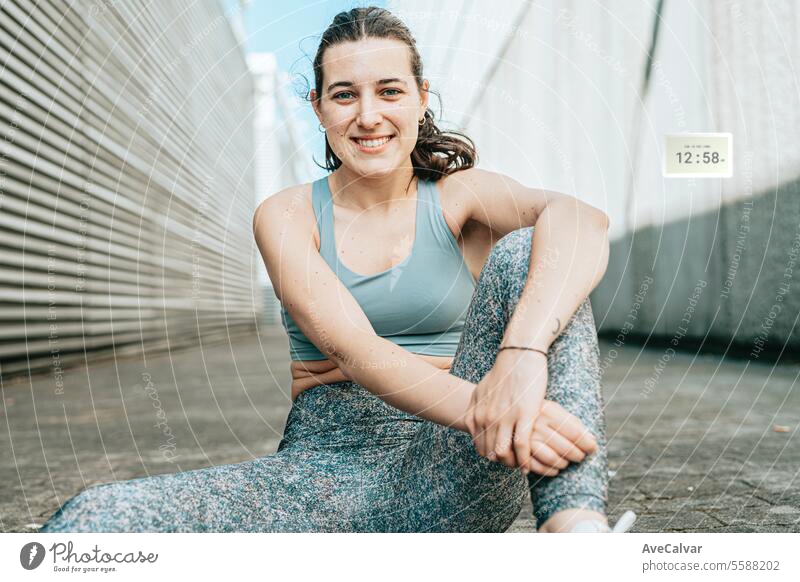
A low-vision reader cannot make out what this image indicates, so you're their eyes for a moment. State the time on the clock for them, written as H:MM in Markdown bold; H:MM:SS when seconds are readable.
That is **12:58**
